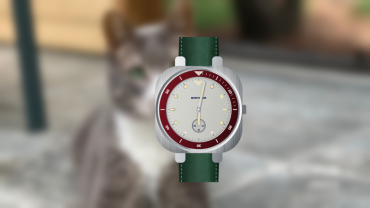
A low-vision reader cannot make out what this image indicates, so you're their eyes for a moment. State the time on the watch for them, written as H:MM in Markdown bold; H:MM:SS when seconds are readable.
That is **6:02**
